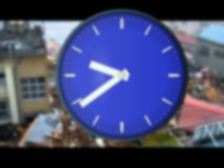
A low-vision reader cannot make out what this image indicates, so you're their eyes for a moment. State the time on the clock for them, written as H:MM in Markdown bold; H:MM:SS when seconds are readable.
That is **9:39**
